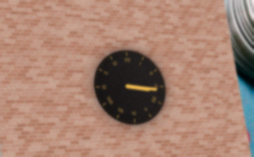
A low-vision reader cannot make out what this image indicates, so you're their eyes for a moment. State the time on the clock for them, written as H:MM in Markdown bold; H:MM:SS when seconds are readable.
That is **3:16**
